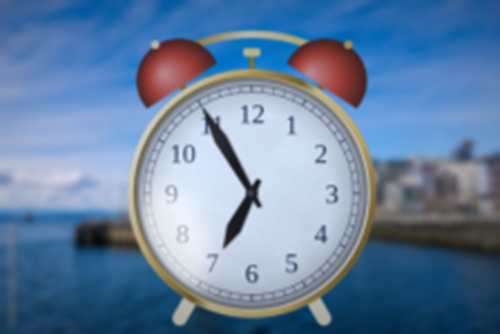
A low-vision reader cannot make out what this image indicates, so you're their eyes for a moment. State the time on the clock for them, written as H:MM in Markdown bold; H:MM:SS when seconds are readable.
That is **6:55**
